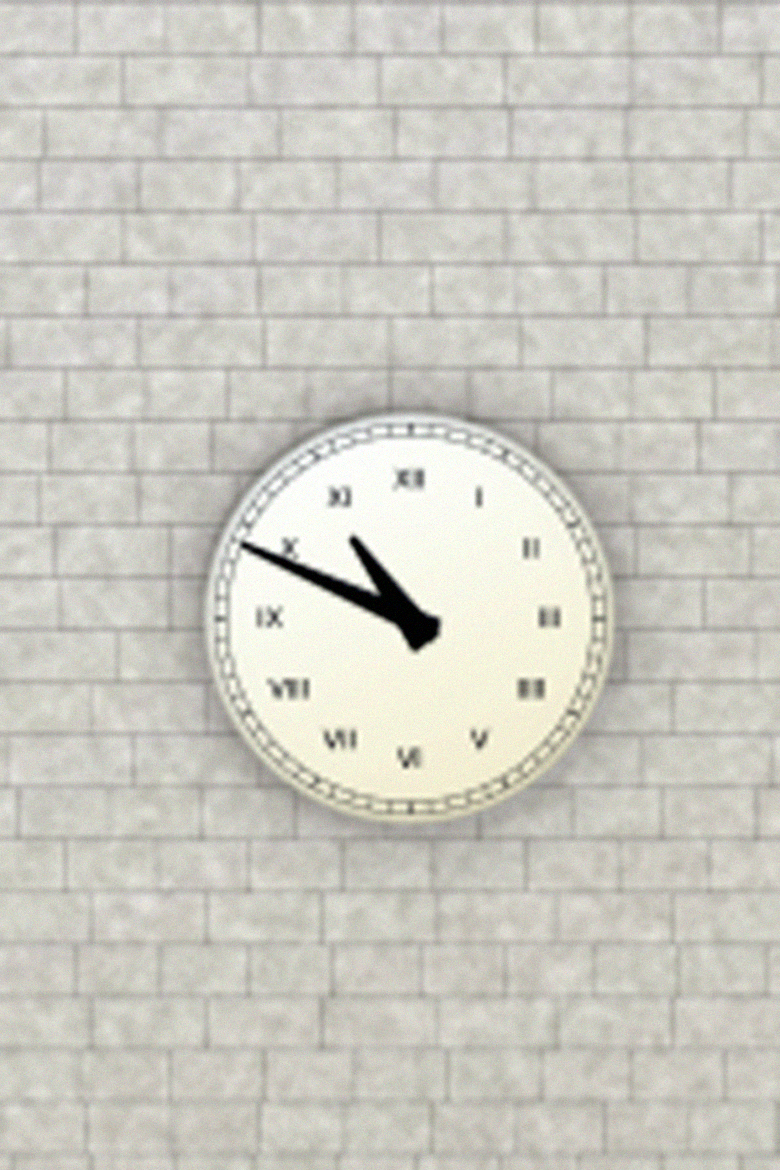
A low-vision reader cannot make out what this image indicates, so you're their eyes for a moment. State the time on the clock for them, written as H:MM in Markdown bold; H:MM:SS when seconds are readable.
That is **10:49**
